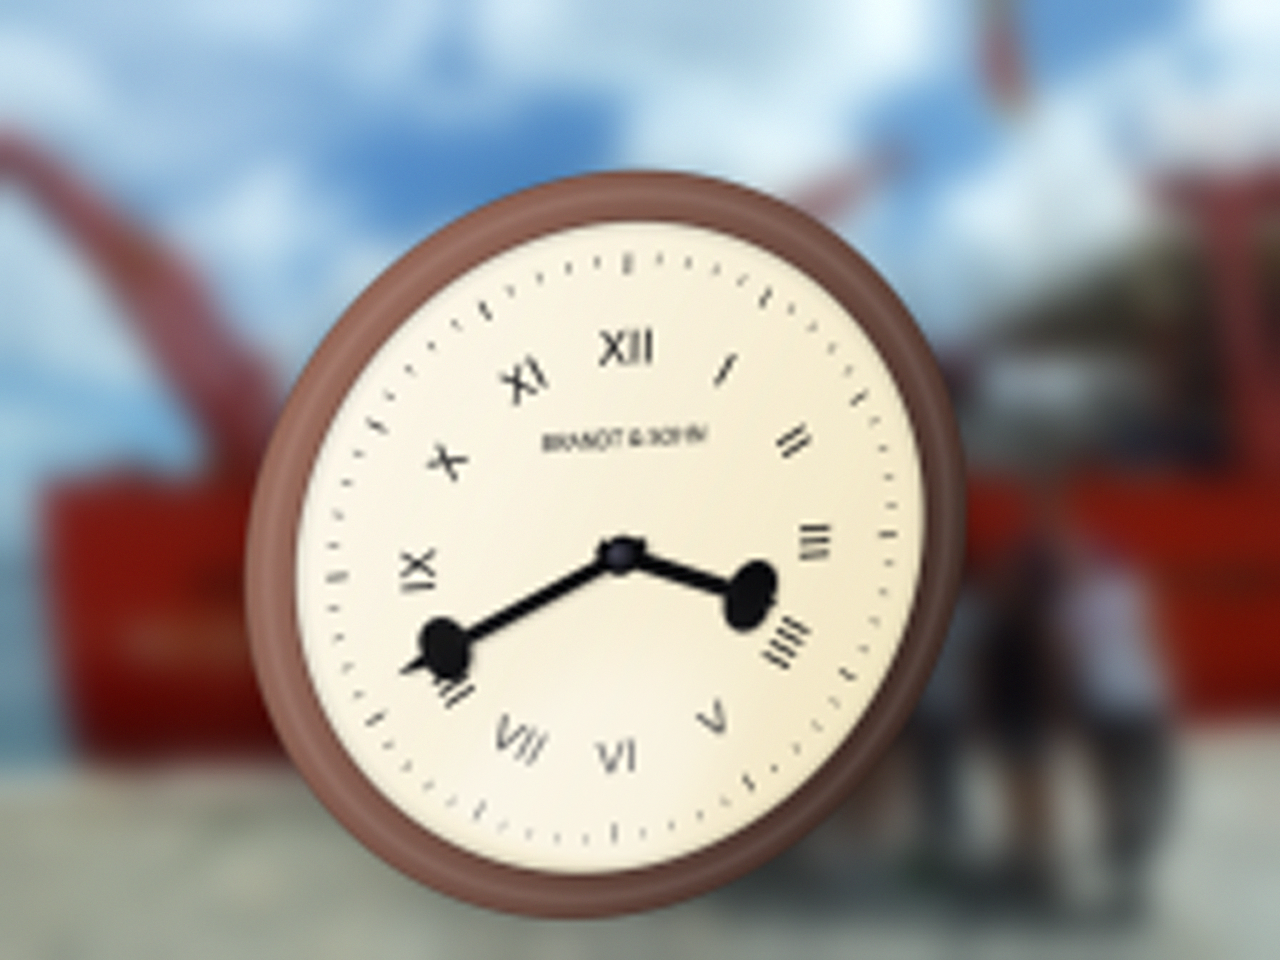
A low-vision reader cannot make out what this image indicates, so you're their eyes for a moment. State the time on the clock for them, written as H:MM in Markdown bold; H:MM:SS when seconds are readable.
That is **3:41**
